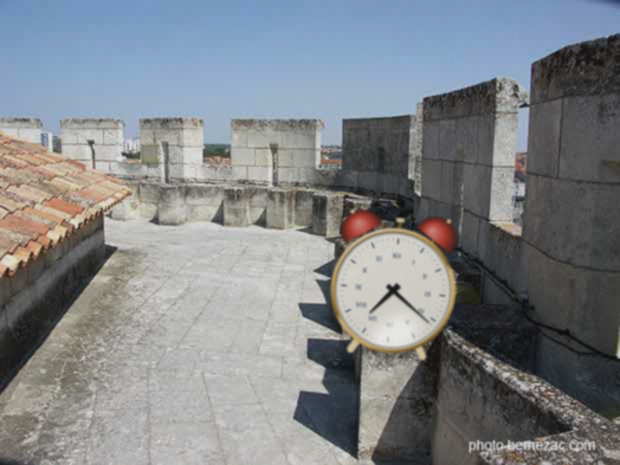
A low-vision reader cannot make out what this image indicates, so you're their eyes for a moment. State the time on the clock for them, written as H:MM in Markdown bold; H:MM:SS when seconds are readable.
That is **7:21**
